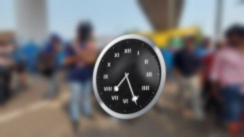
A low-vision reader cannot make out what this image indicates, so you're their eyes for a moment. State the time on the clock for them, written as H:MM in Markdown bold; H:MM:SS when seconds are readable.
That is **7:26**
